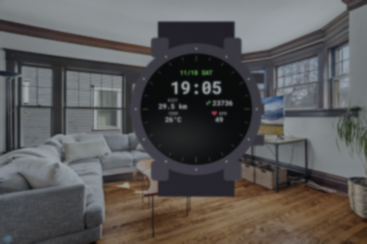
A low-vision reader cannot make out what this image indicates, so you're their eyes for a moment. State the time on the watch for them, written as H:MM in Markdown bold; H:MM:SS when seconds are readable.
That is **19:05**
